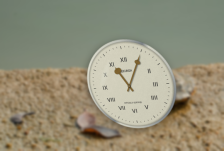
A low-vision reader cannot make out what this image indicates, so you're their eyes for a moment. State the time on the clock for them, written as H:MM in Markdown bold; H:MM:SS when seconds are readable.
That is **11:05**
